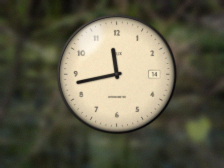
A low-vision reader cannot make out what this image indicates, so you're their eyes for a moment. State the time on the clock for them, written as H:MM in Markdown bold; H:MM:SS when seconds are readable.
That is **11:43**
